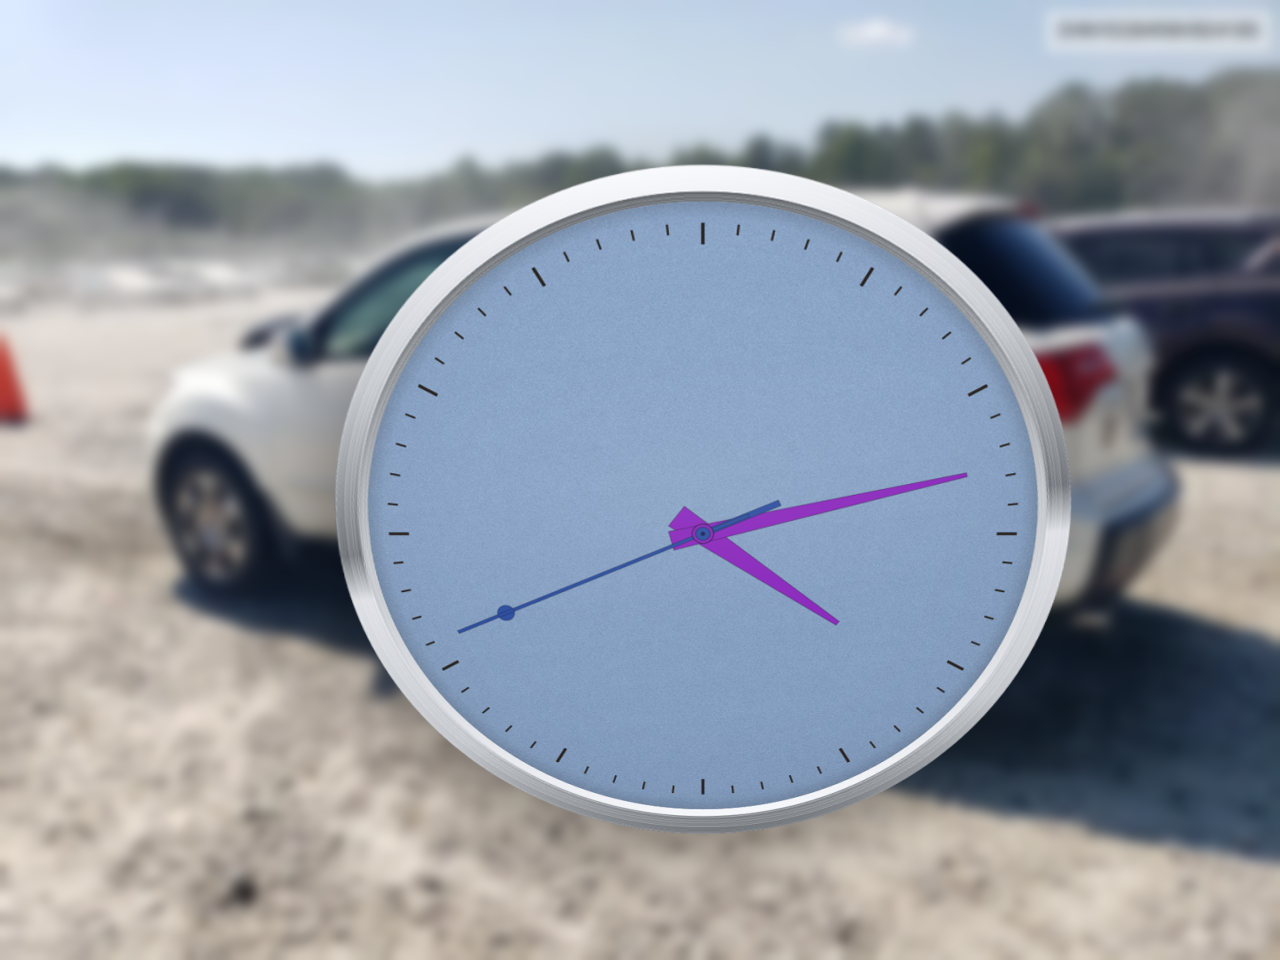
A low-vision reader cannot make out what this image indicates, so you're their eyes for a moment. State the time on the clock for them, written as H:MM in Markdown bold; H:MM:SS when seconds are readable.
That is **4:12:41**
